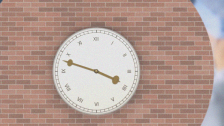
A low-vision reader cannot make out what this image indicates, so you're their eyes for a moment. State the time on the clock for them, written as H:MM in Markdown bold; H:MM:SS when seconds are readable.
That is **3:48**
